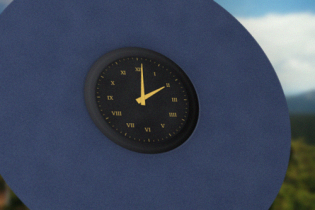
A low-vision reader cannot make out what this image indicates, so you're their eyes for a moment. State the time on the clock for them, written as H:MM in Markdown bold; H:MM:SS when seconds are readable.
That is **2:01**
